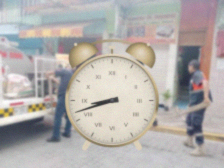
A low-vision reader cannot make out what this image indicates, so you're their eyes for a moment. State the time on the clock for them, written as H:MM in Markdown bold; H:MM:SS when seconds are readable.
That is **8:42**
